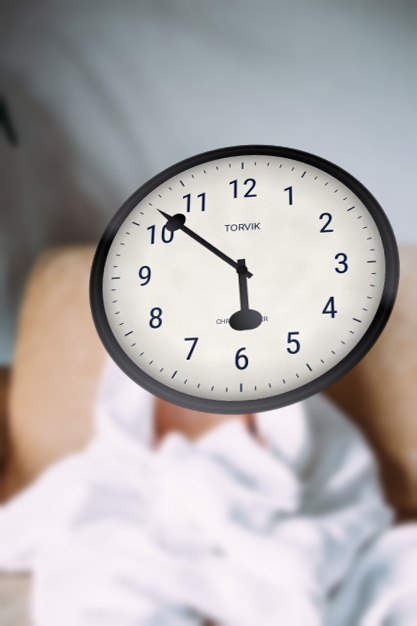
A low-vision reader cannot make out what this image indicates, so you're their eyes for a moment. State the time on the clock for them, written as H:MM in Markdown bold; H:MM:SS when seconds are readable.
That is **5:52**
